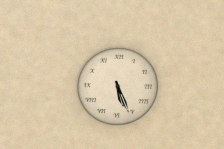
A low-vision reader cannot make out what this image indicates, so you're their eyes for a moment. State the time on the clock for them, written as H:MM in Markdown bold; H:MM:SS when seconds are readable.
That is **5:26**
